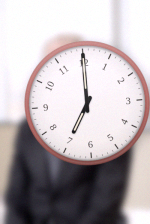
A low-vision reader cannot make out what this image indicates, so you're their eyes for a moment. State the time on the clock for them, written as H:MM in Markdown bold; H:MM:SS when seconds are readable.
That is **7:00**
